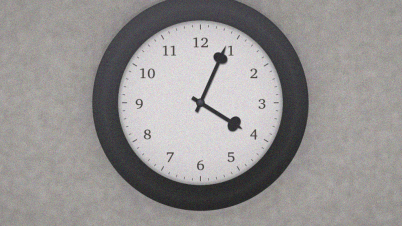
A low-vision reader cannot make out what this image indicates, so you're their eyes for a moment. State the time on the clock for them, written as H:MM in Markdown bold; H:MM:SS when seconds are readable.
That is **4:04**
